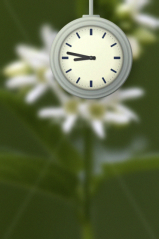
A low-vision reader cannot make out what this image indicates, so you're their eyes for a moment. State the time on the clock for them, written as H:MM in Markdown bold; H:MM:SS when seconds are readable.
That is **8:47**
